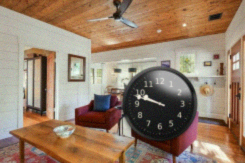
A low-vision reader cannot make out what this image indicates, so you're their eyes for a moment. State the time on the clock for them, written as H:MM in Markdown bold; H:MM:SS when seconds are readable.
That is **9:48**
